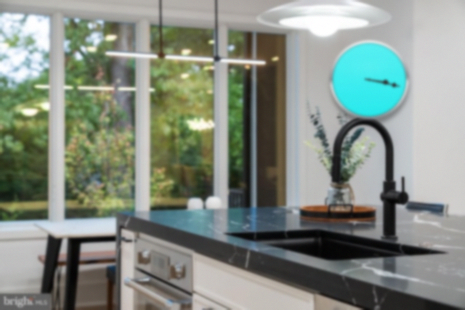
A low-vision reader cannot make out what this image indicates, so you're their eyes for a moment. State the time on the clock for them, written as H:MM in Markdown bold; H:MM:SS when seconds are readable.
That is **3:17**
